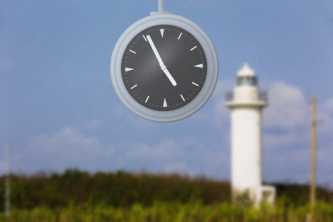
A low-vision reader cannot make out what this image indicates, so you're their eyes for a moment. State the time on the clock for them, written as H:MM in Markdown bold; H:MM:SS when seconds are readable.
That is **4:56**
